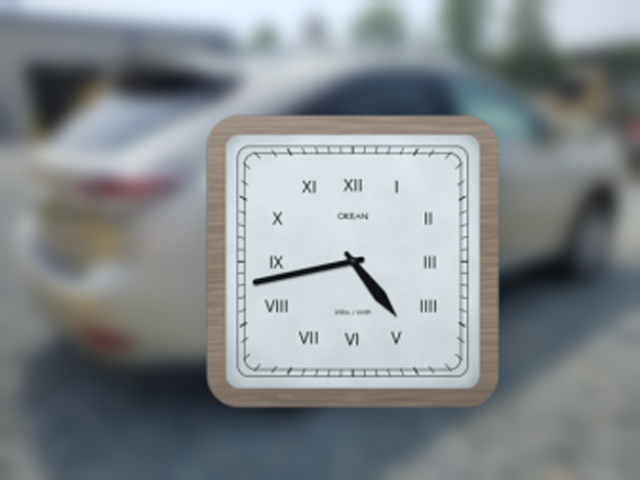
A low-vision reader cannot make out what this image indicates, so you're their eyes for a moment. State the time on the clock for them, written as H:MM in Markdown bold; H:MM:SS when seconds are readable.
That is **4:43**
